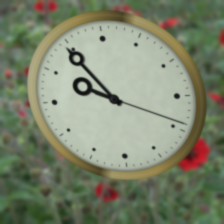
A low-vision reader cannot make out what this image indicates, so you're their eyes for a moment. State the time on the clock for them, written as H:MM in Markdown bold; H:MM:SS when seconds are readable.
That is **9:54:19**
